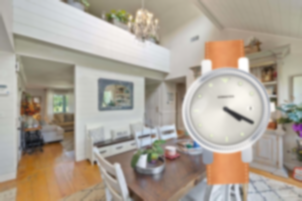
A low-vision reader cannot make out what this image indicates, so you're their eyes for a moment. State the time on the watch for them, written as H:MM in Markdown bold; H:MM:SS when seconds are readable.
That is **4:20**
